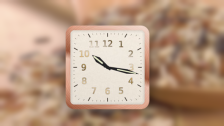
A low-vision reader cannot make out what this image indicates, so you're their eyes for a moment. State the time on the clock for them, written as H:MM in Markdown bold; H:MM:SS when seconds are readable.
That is **10:17**
